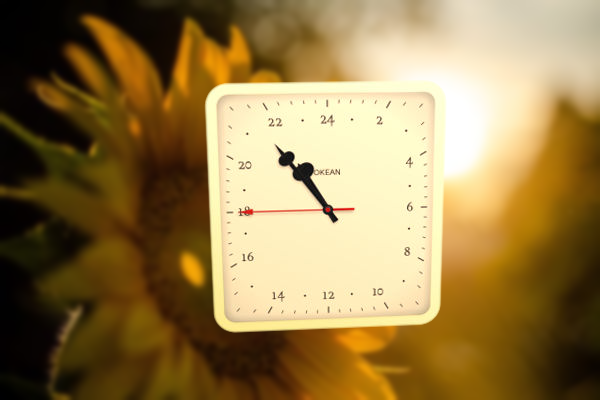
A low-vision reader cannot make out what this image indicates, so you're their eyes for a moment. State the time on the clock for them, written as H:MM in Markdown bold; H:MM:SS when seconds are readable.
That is **21:53:45**
